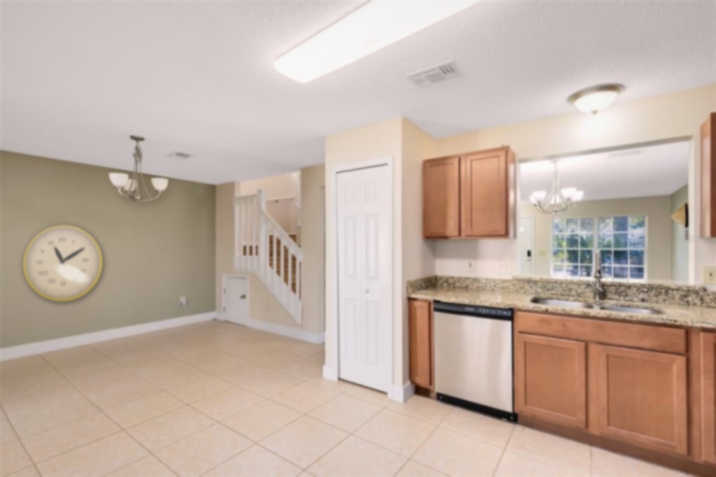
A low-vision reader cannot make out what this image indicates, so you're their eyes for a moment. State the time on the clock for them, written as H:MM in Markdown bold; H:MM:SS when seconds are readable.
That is **11:10**
